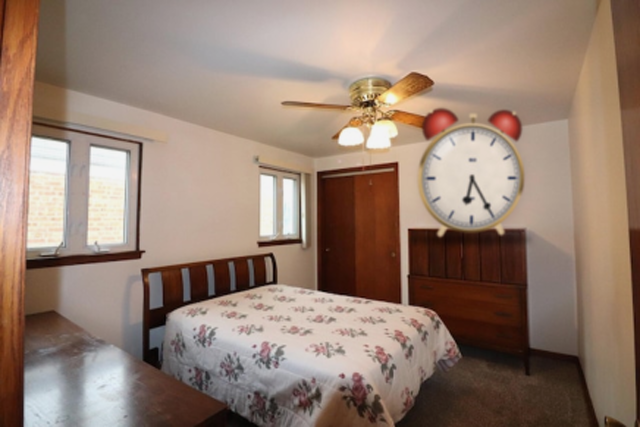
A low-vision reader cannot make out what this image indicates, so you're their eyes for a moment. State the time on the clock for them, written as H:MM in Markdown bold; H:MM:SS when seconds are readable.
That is **6:25**
